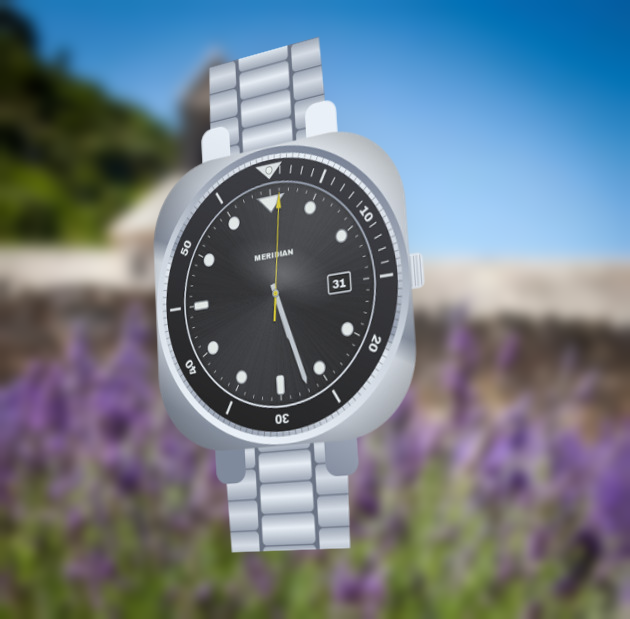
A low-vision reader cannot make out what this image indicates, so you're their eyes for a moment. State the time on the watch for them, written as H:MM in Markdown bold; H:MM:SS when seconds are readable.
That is **5:27:01**
